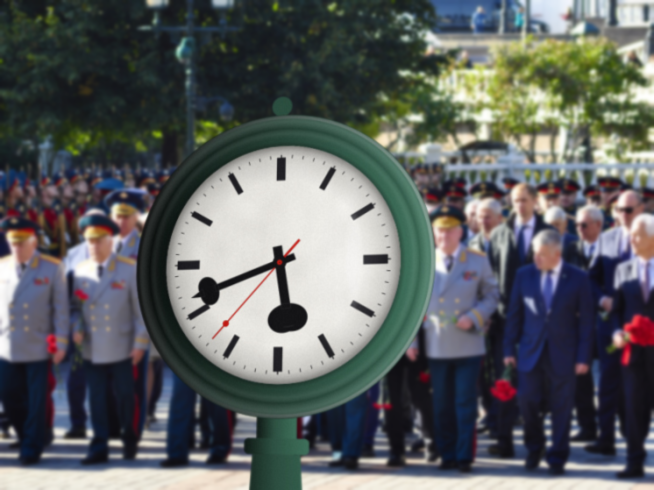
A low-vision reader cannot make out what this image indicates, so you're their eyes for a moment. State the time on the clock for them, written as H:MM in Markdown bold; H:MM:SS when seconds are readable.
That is **5:41:37**
